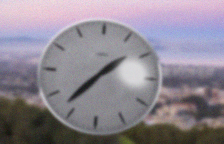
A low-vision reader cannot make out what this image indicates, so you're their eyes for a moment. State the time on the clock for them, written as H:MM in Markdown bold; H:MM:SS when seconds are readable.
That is **1:37**
